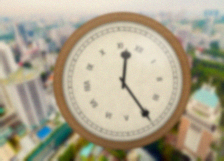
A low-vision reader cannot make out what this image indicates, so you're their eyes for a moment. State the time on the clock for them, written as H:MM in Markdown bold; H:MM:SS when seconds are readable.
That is **11:20**
